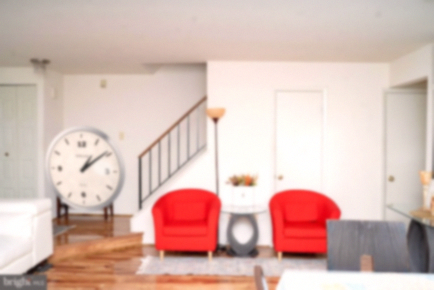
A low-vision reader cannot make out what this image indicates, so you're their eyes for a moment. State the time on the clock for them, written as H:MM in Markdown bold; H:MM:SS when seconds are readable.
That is **1:09**
